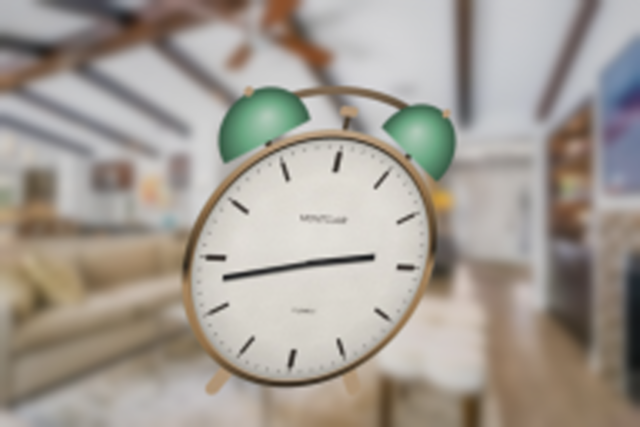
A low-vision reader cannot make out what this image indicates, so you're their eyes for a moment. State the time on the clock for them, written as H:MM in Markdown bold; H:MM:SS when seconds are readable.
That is **2:43**
